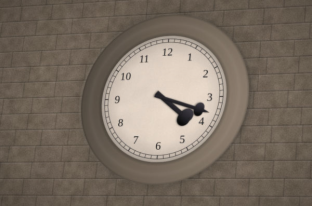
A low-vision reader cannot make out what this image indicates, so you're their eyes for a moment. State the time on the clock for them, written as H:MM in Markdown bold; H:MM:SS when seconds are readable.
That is **4:18**
